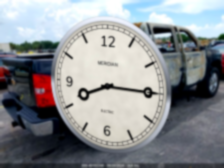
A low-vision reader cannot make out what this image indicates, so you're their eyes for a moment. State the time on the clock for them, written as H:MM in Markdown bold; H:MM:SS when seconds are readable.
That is **8:15**
